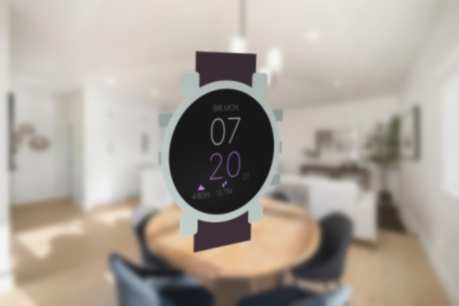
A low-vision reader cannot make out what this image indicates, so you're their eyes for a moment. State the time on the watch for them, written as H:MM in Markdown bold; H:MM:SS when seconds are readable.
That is **7:20**
